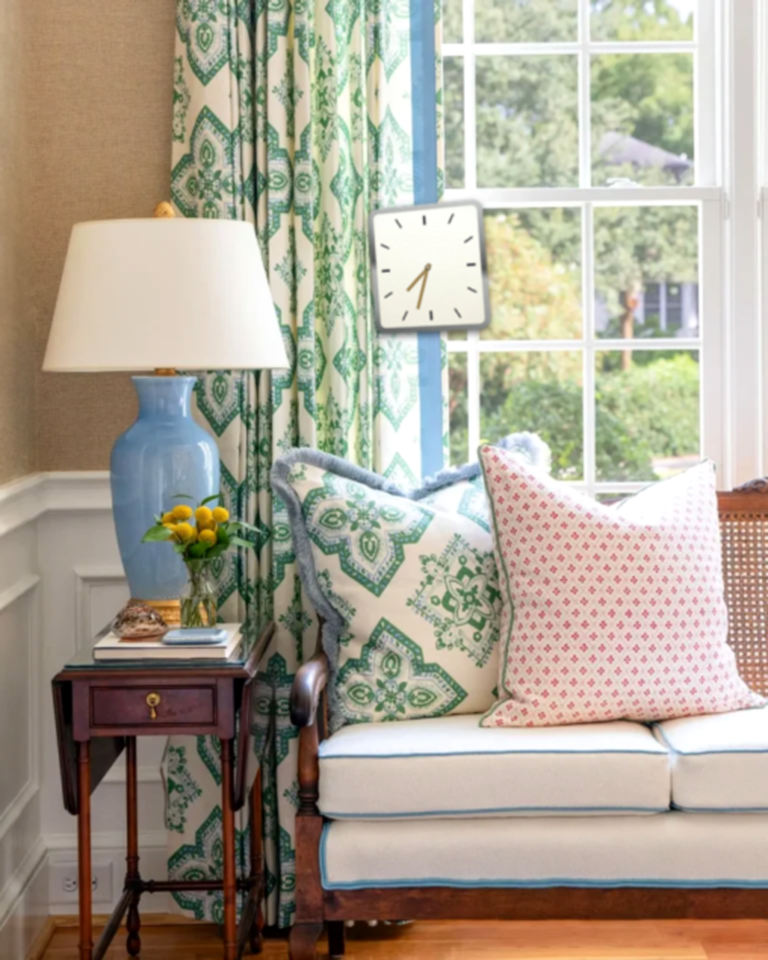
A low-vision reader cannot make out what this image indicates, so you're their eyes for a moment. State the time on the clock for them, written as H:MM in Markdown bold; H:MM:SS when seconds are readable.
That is **7:33**
